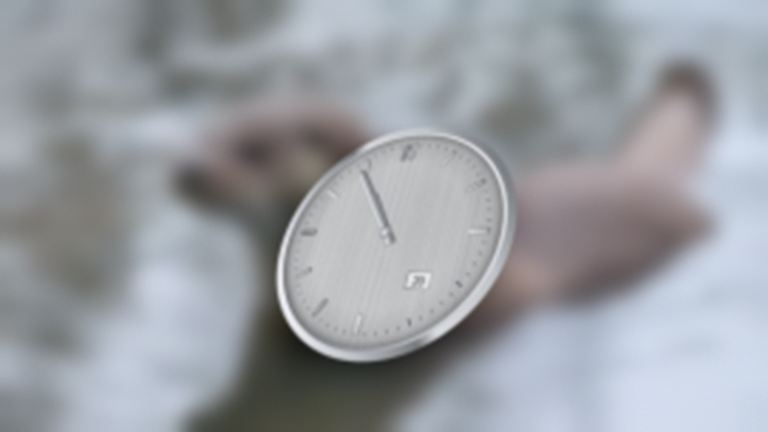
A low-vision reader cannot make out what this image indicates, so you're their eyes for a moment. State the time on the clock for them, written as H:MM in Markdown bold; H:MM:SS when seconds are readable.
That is **10:54**
